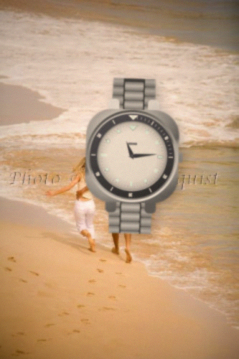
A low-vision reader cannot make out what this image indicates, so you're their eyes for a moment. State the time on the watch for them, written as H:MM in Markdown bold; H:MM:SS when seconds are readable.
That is **11:14**
